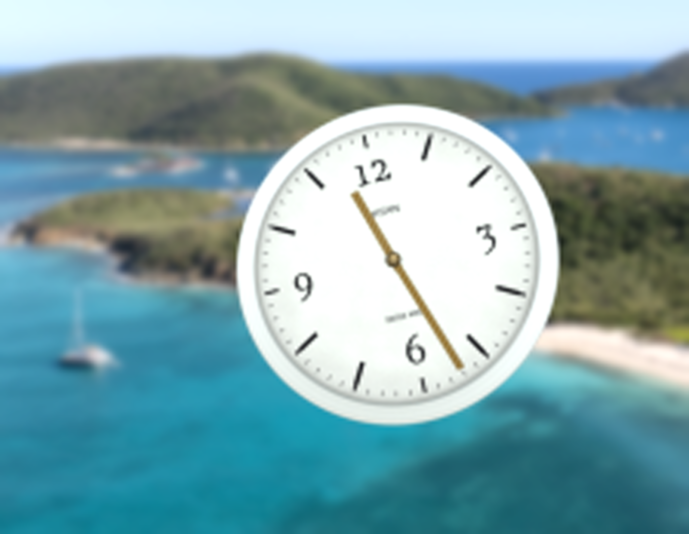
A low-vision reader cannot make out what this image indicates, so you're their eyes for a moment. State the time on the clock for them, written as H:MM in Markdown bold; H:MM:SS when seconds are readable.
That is **11:27**
